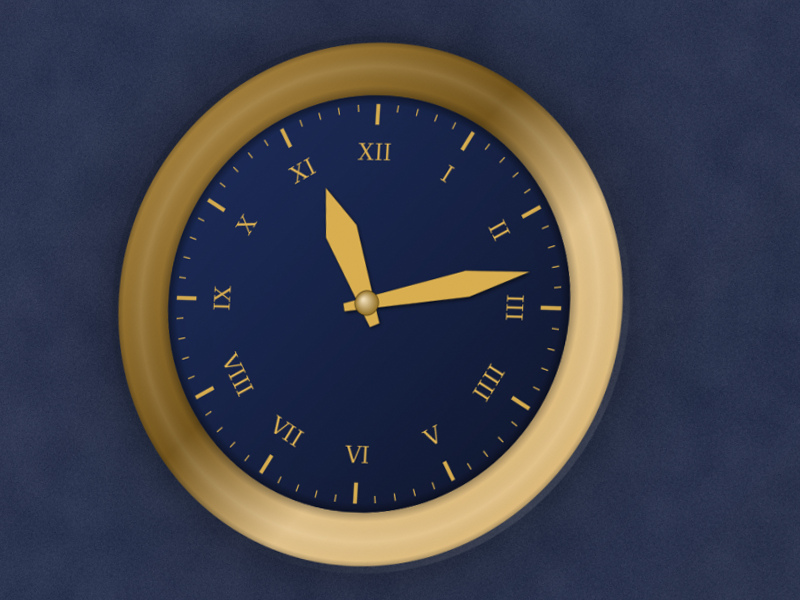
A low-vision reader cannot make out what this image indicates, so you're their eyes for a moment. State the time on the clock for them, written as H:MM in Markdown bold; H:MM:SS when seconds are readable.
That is **11:13**
